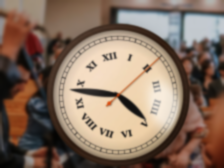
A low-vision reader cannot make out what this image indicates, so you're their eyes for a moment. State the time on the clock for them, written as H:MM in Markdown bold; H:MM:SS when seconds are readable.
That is **4:48:10**
